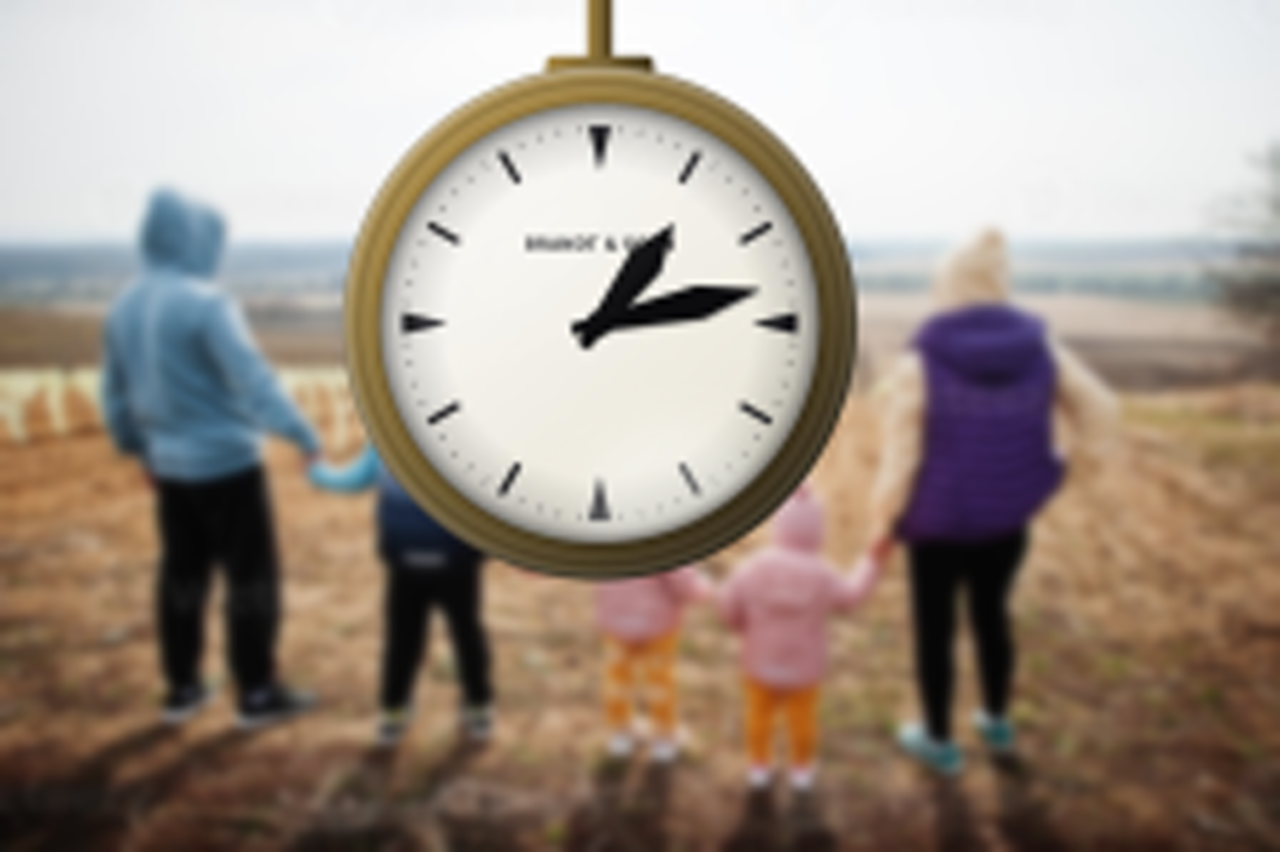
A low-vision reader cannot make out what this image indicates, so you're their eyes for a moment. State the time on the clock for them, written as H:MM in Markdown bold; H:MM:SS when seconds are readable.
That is **1:13**
